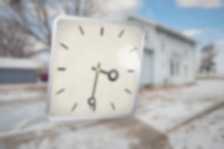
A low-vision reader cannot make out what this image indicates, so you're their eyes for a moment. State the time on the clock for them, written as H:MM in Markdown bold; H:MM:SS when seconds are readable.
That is **3:31**
